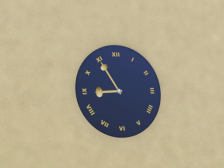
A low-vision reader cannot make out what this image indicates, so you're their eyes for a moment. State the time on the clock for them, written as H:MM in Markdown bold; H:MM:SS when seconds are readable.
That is **8:55**
